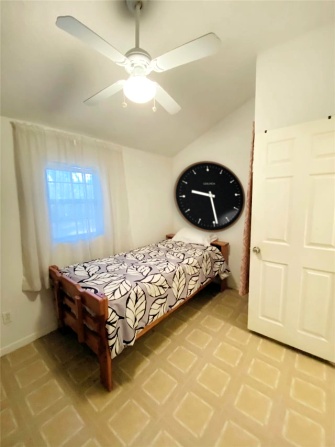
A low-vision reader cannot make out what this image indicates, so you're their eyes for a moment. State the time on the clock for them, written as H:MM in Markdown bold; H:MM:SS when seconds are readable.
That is **9:29**
